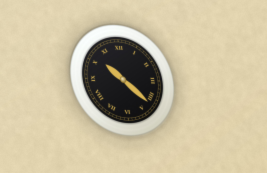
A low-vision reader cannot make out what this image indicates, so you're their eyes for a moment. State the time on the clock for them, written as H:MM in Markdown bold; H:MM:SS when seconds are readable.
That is **10:22**
